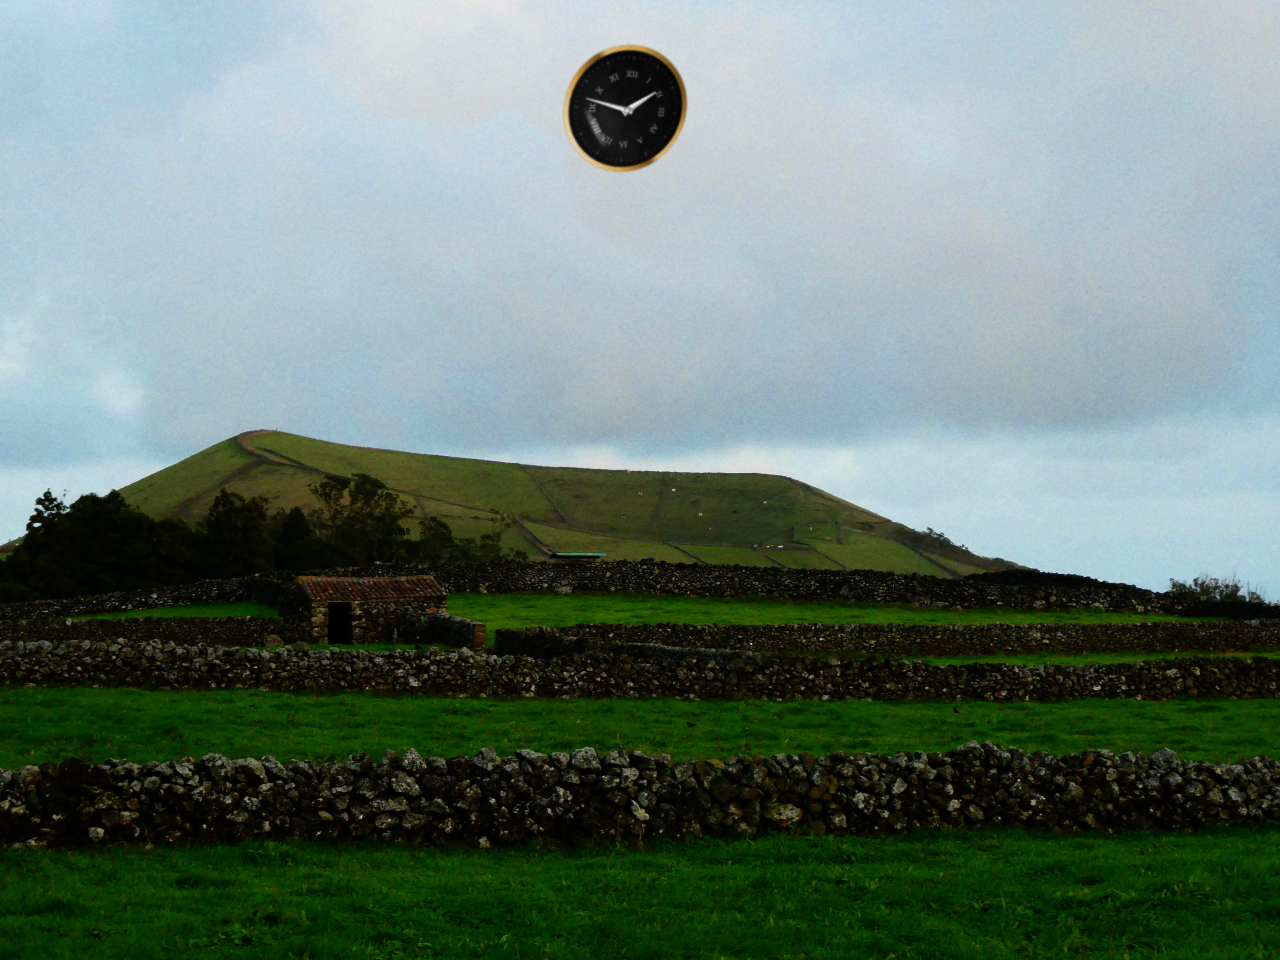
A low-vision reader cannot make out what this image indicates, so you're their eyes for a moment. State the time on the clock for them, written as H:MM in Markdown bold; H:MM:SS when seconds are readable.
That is **1:47**
